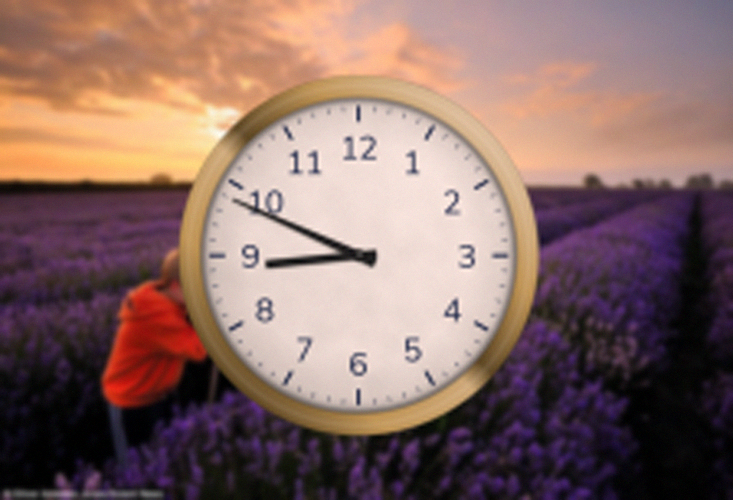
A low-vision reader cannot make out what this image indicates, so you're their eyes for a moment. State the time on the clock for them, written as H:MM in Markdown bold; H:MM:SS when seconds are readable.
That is **8:49**
